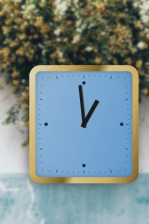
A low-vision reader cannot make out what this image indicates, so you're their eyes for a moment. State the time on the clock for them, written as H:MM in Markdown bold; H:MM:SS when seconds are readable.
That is **12:59**
